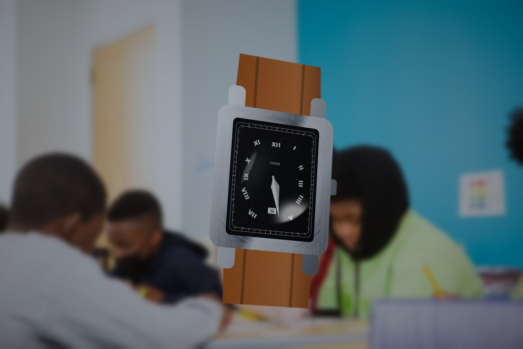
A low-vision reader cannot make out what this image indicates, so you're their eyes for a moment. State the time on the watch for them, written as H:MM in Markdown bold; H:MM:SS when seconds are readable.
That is **5:28**
